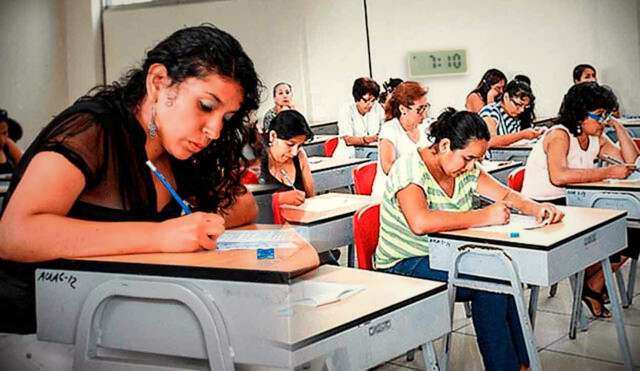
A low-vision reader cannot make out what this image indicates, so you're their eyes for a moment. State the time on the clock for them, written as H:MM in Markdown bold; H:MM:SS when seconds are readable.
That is **7:10**
